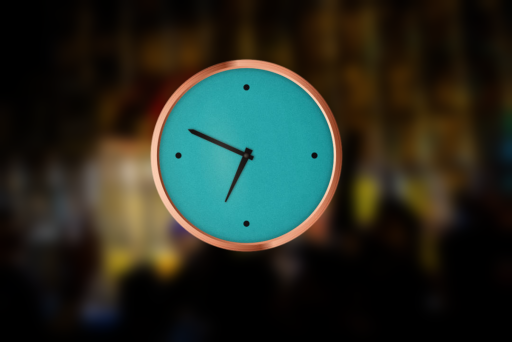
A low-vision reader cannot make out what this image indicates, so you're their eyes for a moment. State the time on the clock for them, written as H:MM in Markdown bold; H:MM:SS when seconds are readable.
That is **6:49**
